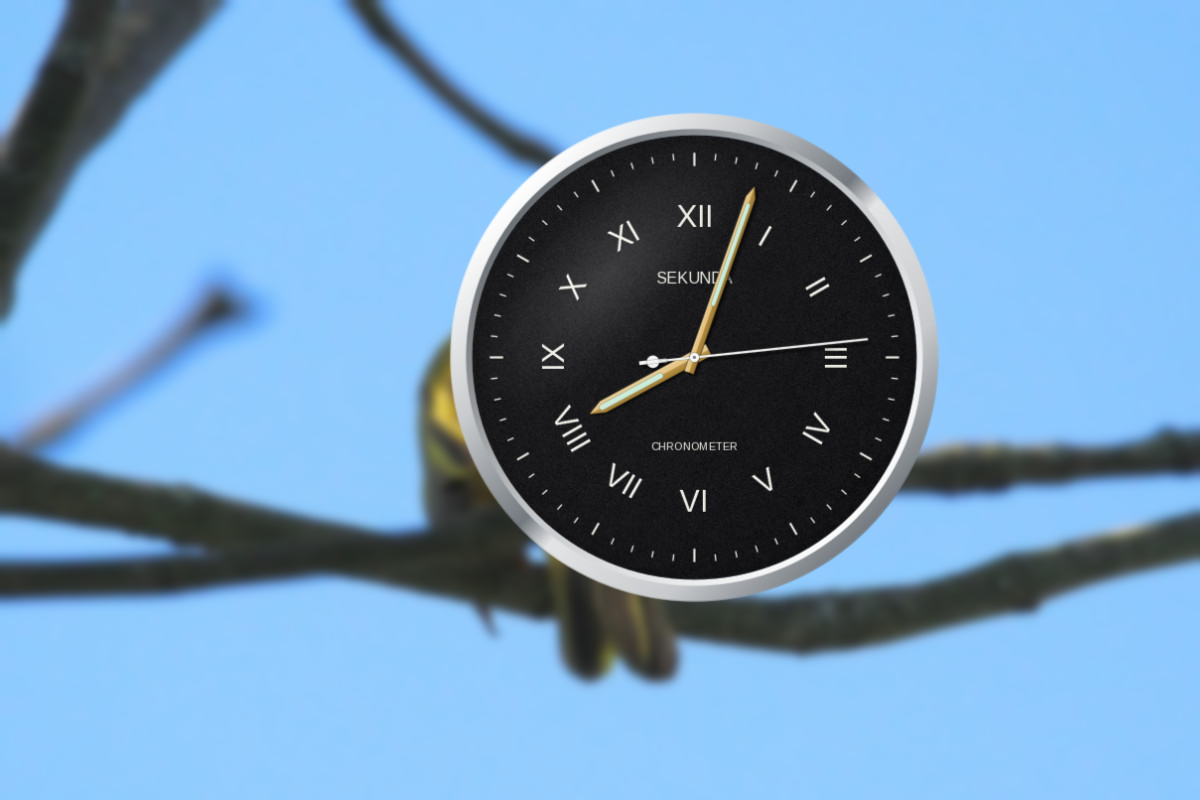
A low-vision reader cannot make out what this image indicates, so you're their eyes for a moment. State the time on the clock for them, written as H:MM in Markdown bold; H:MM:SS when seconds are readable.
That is **8:03:14**
